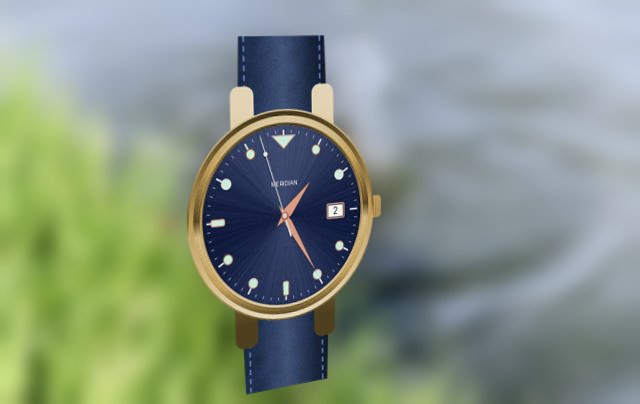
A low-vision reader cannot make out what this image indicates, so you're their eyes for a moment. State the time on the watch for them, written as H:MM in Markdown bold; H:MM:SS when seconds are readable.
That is **1:24:57**
